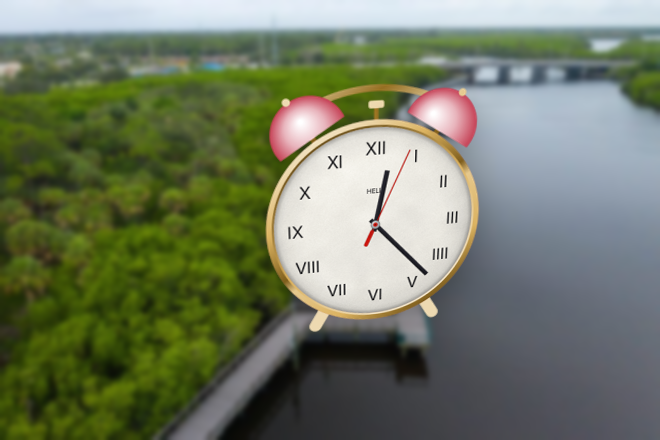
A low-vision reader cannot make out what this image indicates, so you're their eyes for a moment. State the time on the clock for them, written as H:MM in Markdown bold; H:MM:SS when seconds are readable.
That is **12:23:04**
